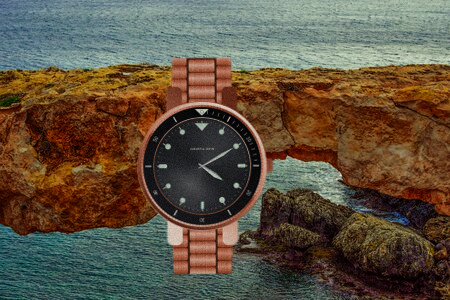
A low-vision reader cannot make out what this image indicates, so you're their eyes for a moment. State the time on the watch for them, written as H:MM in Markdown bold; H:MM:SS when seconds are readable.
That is **4:10**
